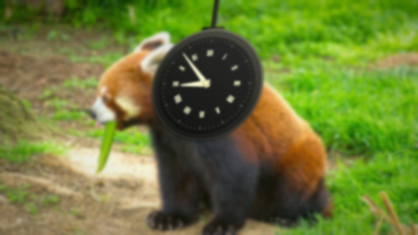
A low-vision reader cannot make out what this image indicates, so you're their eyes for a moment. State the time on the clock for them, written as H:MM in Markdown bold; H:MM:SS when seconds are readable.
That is **8:53**
